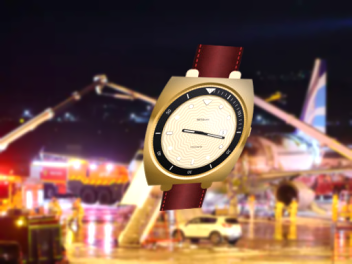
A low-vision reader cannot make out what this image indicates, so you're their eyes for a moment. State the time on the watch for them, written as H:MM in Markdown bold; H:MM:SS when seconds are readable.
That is **9:17**
